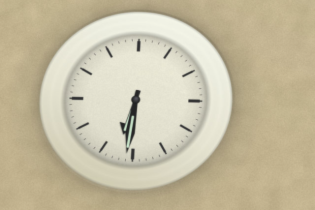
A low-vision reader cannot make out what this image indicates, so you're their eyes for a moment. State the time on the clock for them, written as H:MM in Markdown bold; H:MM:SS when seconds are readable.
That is **6:31**
